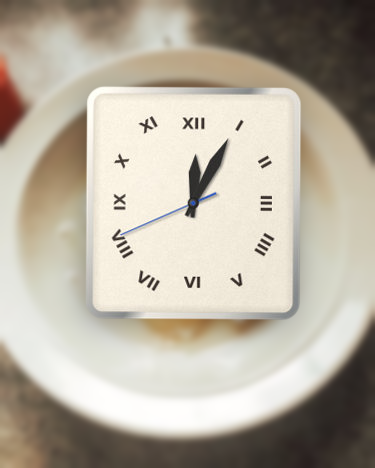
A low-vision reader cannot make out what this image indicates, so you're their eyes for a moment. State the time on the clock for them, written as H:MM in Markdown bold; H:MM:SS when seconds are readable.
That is **12:04:41**
